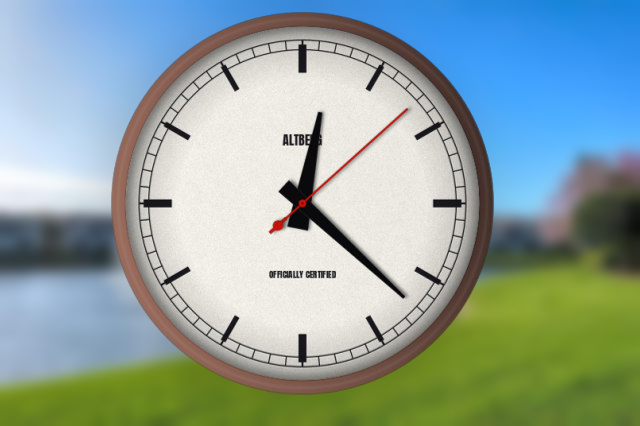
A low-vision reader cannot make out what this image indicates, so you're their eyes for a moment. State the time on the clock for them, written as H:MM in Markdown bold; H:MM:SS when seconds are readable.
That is **12:22:08**
